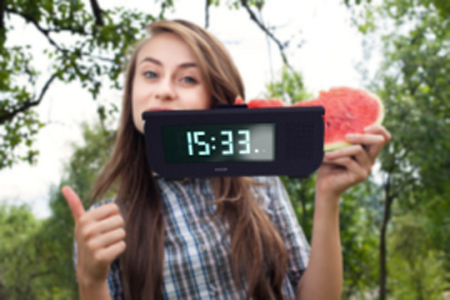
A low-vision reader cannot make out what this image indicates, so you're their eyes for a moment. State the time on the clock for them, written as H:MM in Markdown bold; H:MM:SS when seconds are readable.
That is **15:33**
